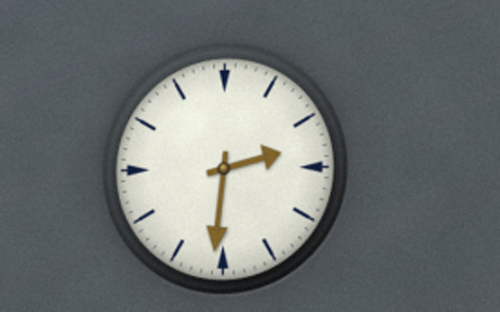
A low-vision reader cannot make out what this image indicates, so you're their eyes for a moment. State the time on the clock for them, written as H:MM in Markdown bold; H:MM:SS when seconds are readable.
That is **2:31**
